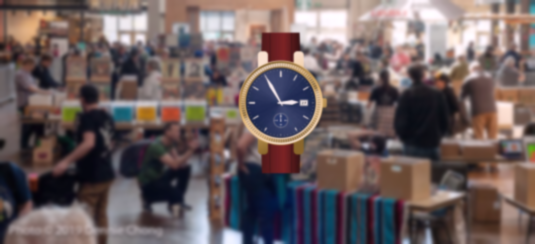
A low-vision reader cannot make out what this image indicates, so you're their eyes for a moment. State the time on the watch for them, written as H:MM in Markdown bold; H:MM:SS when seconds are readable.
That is **2:55**
